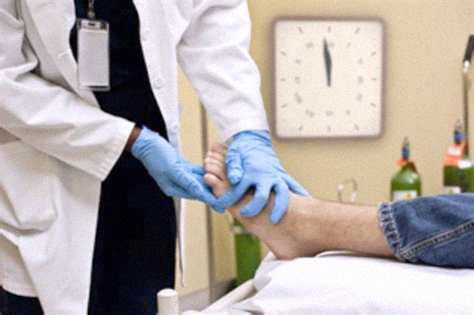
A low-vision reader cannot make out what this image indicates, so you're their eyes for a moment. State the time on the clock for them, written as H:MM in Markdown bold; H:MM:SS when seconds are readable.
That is **11:59**
